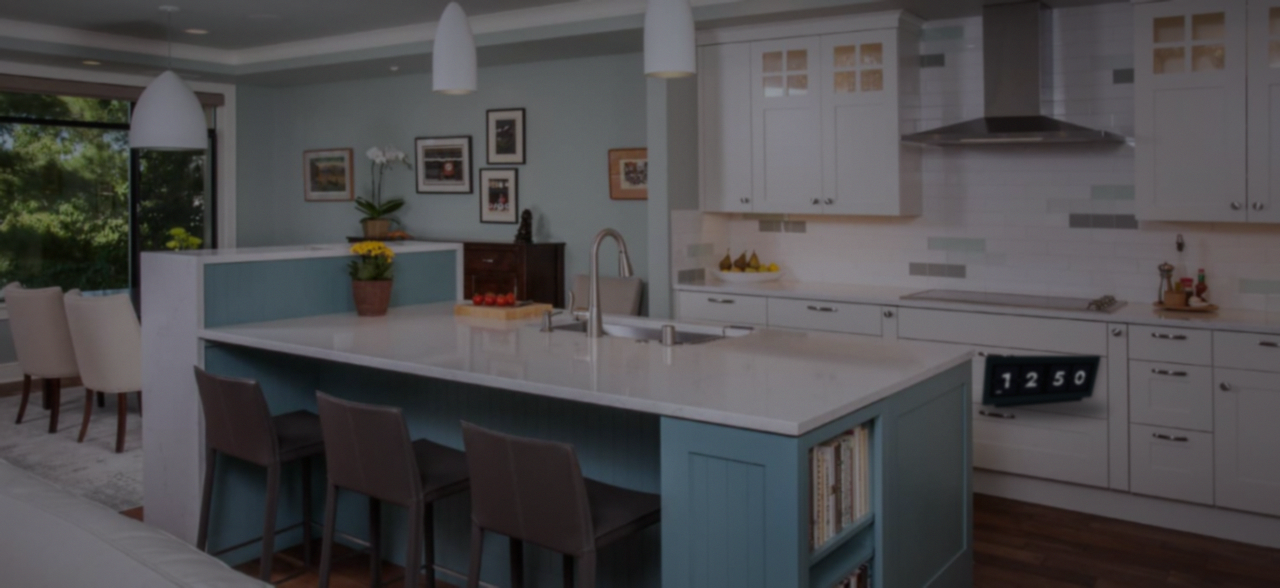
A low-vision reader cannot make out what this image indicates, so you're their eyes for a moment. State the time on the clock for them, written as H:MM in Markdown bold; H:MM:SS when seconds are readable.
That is **12:50**
